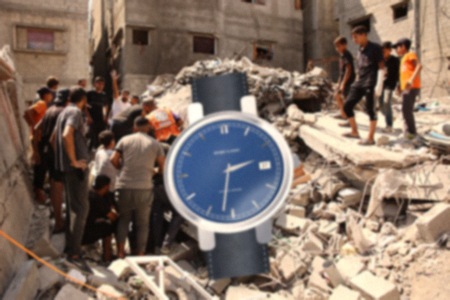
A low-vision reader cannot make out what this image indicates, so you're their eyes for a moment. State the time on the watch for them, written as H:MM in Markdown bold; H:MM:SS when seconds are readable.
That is **2:32**
